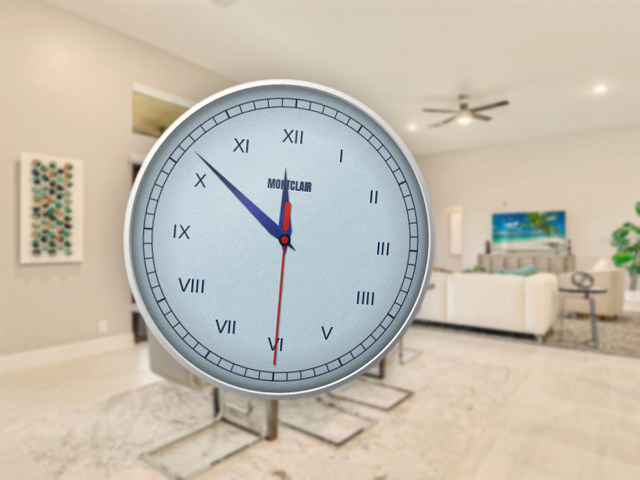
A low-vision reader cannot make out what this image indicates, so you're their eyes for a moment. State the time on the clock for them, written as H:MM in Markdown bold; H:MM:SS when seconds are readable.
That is **11:51:30**
